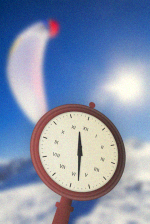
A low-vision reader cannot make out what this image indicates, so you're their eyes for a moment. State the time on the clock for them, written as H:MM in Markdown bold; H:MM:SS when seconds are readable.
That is **11:28**
